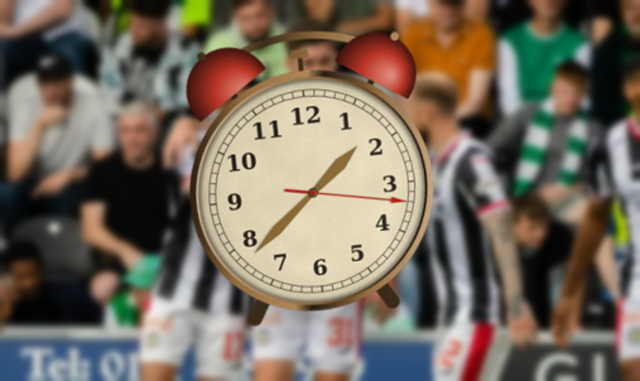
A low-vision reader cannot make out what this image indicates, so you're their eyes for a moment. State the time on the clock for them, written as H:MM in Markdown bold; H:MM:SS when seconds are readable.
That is **1:38:17**
